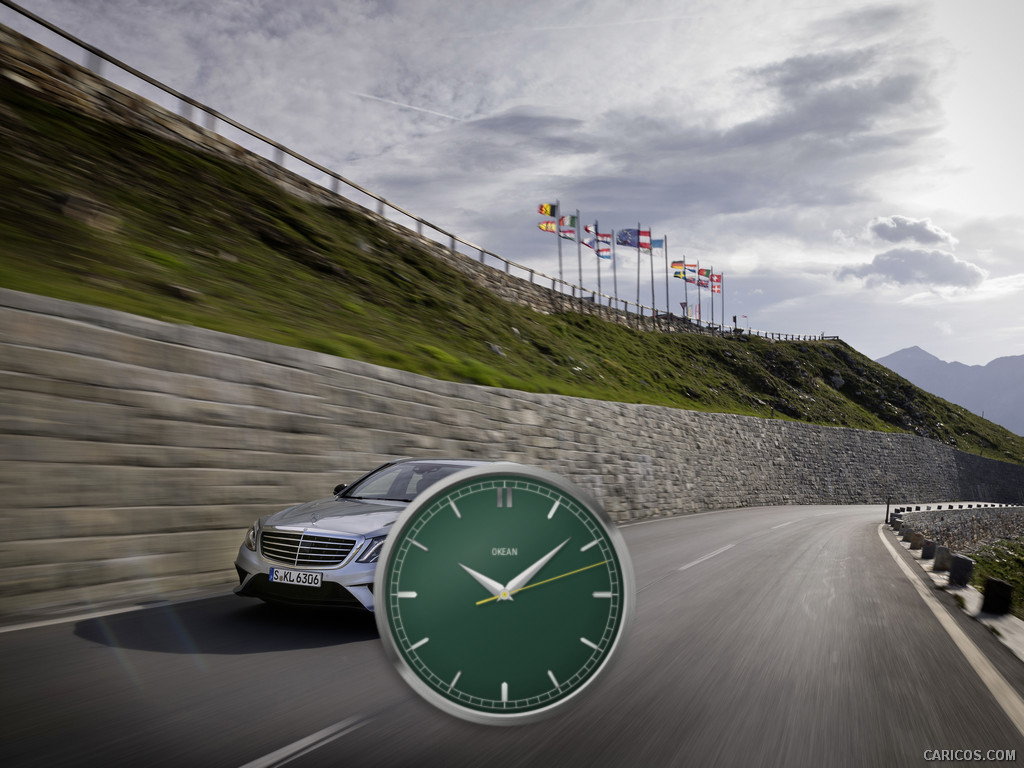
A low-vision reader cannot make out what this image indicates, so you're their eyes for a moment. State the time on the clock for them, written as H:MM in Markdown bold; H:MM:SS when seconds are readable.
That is **10:08:12**
